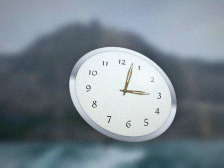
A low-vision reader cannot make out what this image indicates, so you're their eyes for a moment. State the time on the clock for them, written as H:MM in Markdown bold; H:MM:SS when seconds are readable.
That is **3:03**
